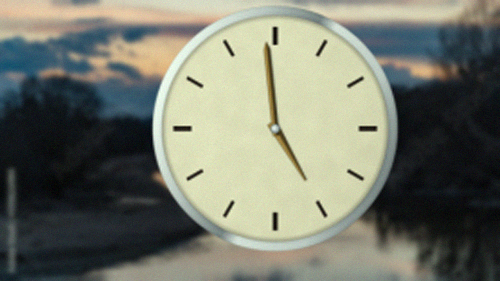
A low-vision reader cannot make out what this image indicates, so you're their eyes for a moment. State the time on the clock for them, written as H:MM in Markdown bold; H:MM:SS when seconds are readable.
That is **4:59**
